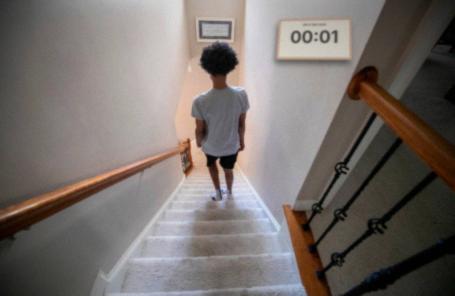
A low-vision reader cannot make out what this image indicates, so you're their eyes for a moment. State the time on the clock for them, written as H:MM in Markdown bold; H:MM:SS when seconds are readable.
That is **0:01**
